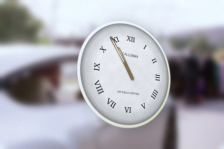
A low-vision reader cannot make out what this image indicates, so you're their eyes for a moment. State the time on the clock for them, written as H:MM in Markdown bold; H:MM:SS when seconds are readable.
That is **10:54**
